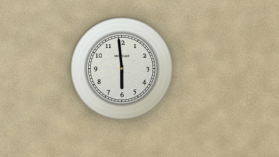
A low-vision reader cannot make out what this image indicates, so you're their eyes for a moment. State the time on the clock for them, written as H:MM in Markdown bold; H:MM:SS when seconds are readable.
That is **5:59**
